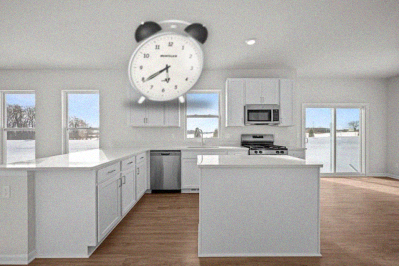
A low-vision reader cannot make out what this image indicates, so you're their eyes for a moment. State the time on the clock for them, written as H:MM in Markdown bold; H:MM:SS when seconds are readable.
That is **5:39**
